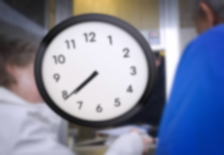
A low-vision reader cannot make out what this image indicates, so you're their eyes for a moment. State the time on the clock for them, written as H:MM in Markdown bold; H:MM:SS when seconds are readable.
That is **7:39**
